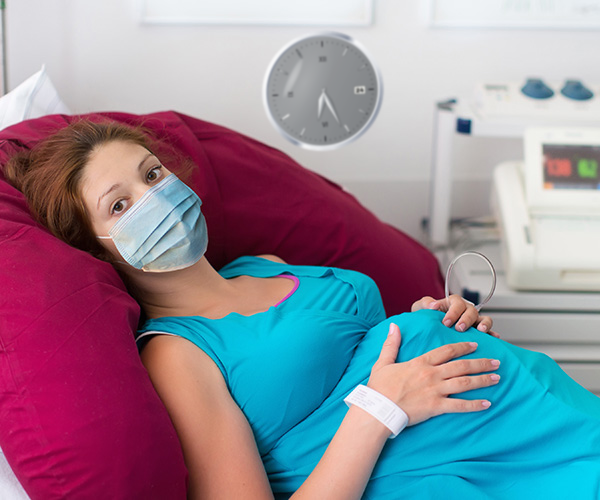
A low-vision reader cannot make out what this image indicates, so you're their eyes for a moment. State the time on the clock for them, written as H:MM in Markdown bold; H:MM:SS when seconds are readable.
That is **6:26**
